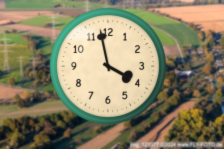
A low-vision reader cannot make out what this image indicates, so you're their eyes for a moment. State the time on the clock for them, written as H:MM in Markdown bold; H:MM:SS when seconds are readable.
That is **3:58**
